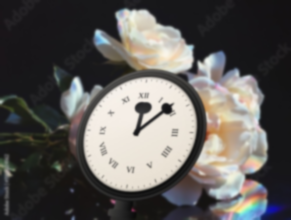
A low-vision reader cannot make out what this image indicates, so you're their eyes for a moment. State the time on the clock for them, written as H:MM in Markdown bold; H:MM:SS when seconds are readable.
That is **12:08**
